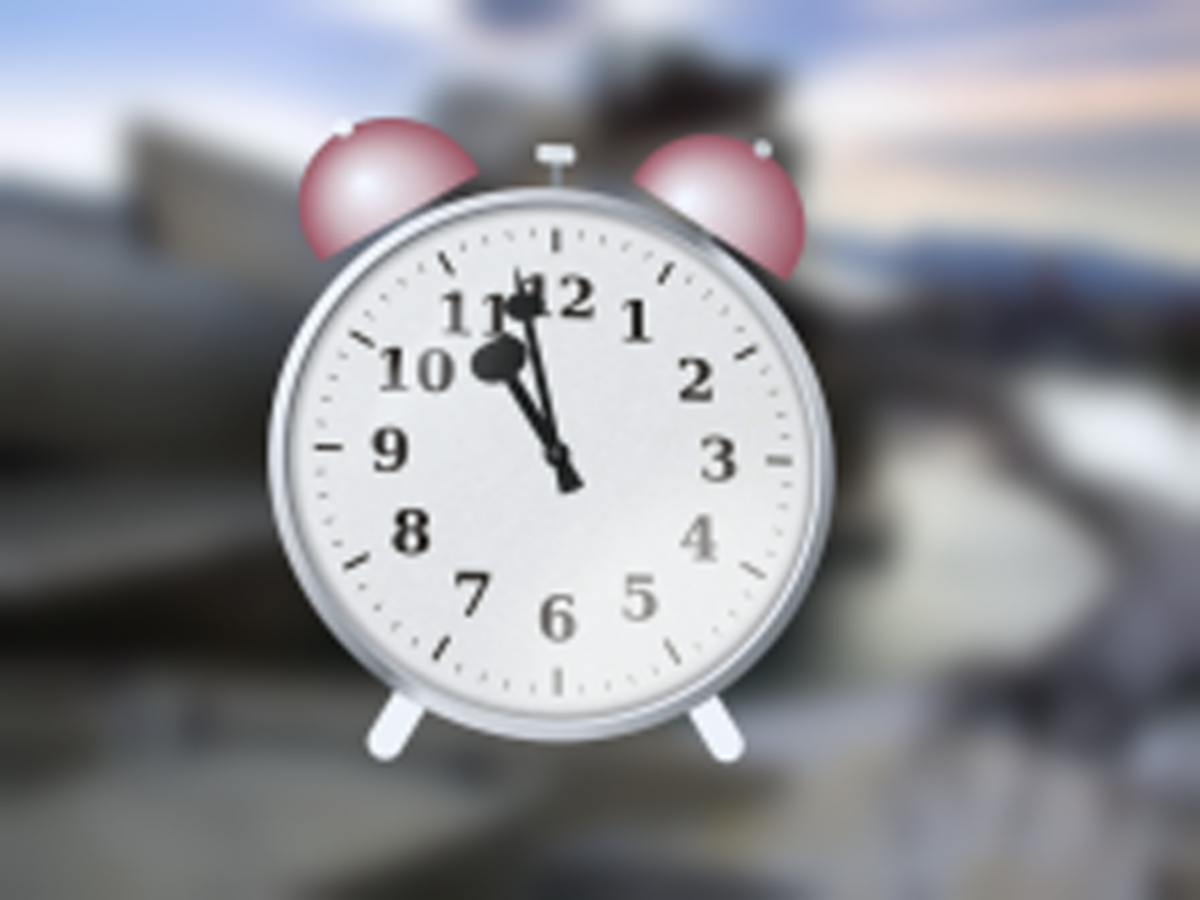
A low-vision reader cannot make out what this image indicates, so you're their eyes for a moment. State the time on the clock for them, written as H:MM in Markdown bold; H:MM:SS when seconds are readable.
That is **10:58**
